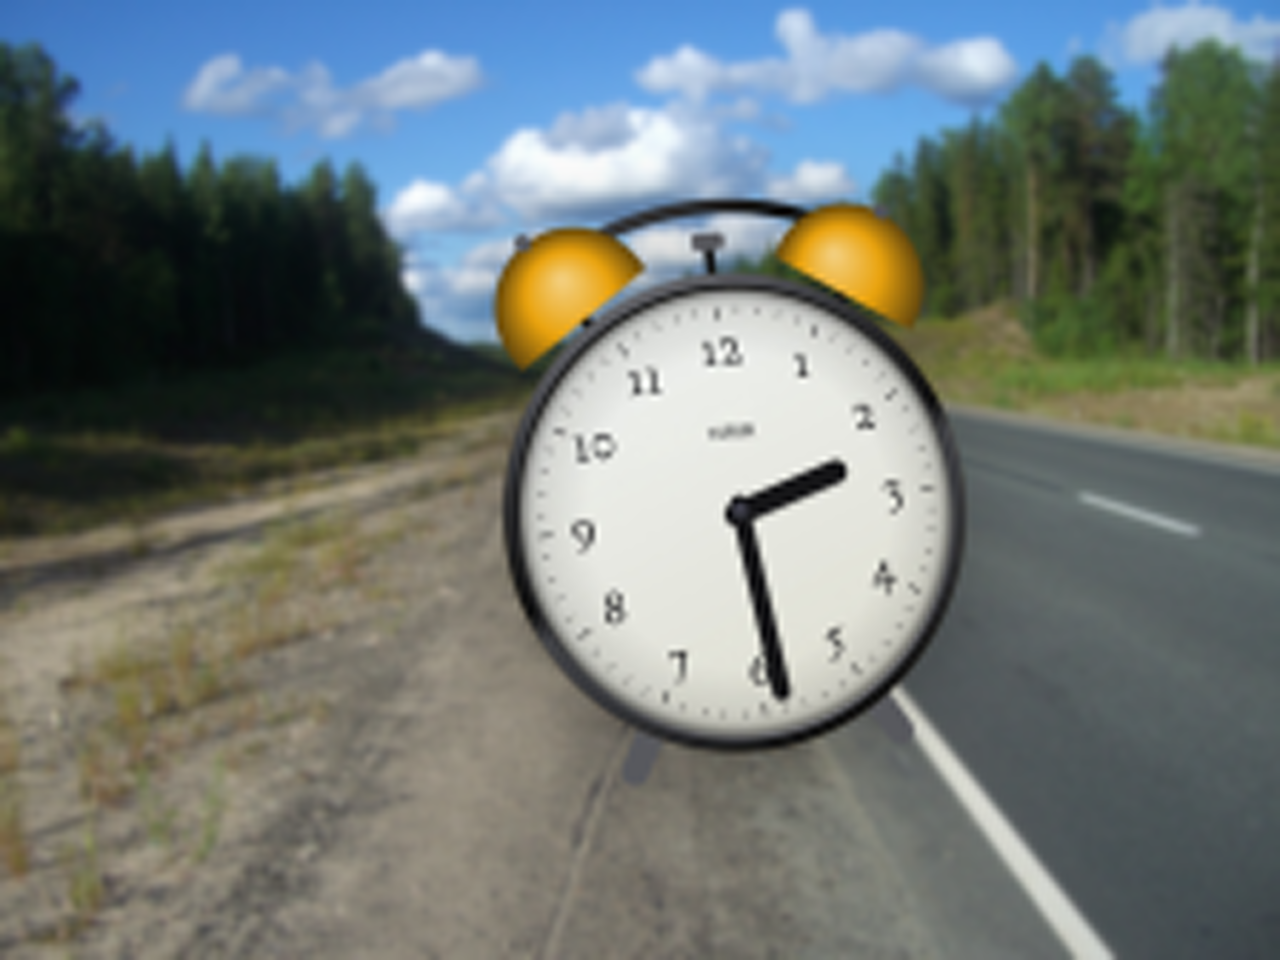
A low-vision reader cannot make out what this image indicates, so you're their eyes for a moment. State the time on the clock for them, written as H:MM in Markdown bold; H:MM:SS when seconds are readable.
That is **2:29**
